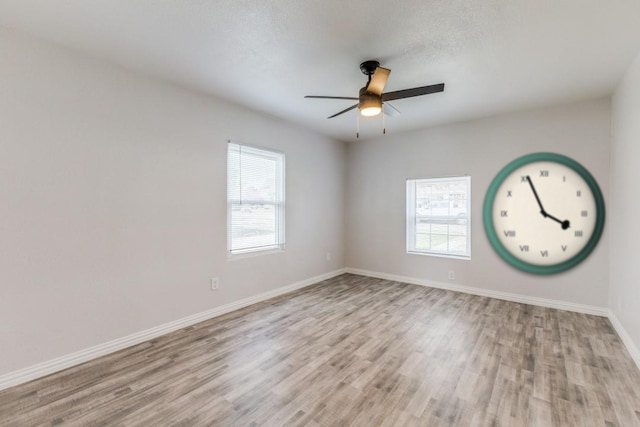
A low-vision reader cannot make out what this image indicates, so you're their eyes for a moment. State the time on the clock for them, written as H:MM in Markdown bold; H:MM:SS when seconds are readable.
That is **3:56**
